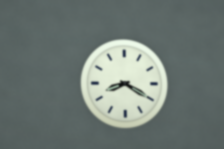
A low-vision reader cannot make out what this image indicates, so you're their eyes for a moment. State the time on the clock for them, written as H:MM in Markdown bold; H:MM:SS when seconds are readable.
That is **8:20**
